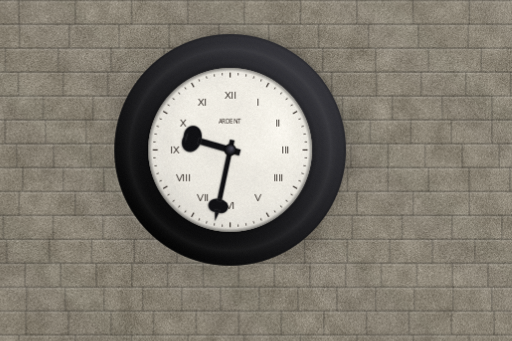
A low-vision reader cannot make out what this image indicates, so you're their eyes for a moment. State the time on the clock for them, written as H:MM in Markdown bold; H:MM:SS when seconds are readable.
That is **9:32**
